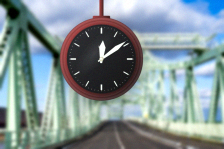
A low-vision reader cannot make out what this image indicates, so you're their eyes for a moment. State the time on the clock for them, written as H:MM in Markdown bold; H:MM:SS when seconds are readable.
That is **12:09**
